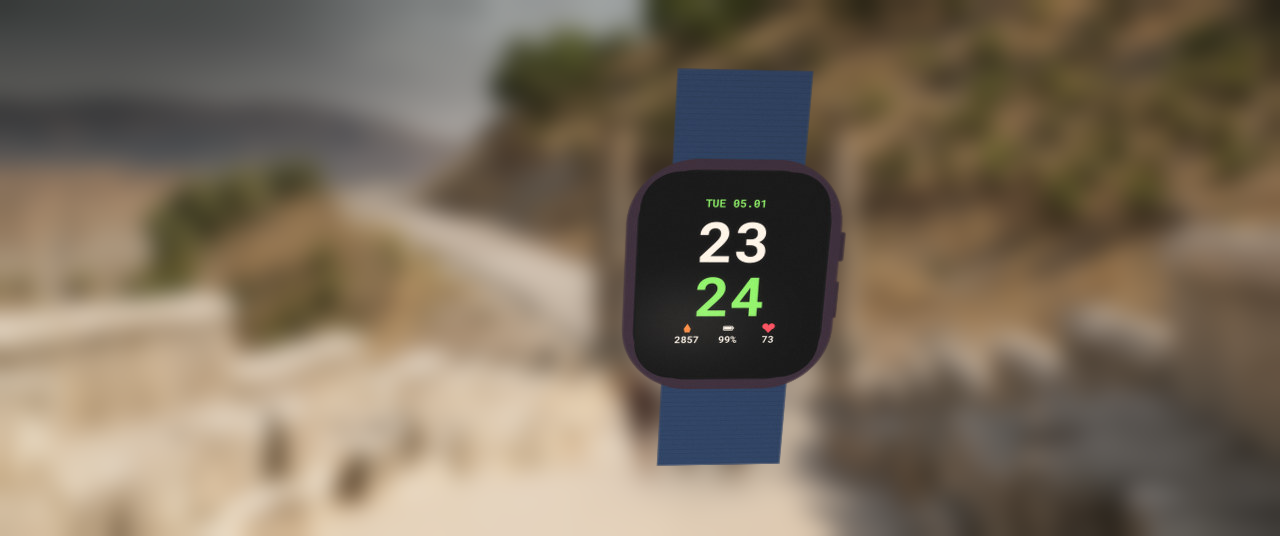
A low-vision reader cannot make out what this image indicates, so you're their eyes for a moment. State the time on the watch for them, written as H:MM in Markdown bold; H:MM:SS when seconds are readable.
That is **23:24**
